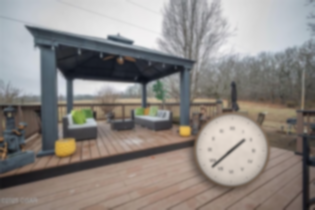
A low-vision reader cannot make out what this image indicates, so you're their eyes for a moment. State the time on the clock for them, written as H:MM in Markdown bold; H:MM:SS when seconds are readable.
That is **1:38**
